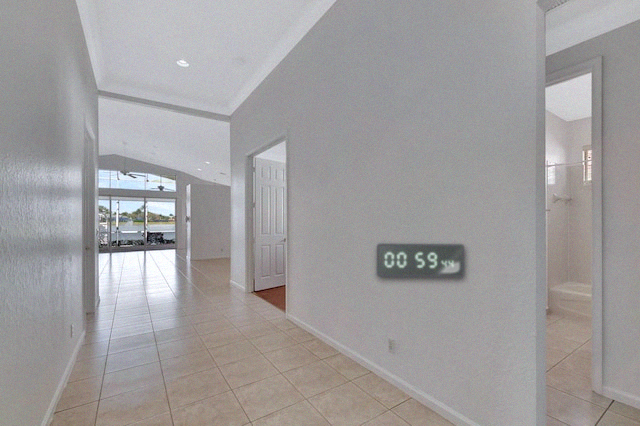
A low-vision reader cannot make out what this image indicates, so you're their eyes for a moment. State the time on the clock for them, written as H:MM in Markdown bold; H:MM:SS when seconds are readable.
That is **0:59**
